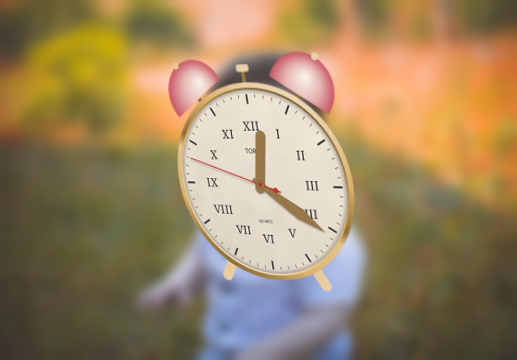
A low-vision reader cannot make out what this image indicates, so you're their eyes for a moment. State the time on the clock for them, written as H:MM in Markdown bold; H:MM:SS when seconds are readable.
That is **12:20:48**
